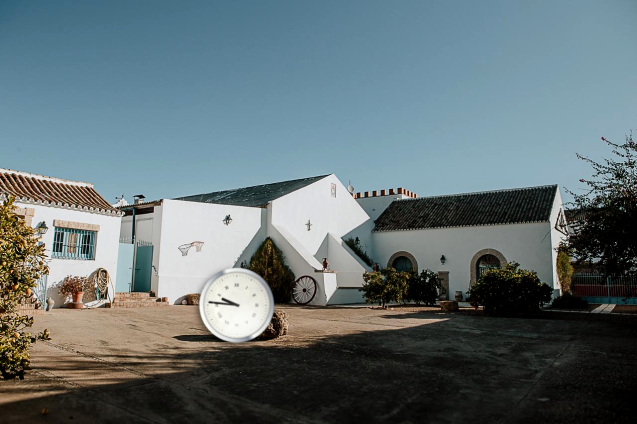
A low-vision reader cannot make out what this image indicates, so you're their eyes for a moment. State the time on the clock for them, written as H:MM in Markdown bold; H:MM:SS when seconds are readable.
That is **9:46**
